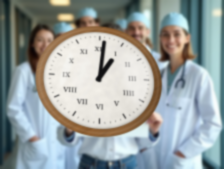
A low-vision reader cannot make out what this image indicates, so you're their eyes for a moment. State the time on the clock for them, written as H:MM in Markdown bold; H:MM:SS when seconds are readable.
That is **1:01**
